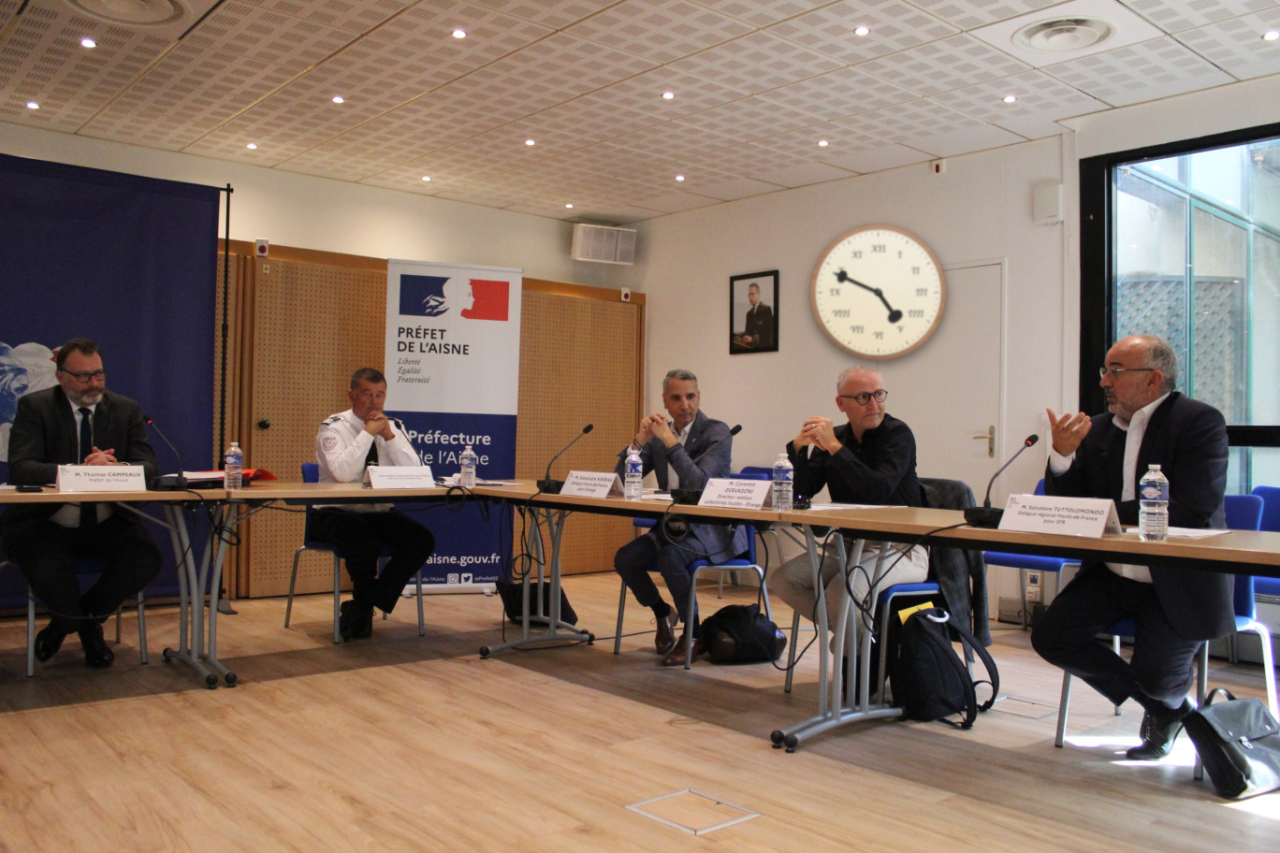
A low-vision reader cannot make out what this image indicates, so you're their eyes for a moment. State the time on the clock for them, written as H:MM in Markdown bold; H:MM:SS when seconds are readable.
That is **4:49**
